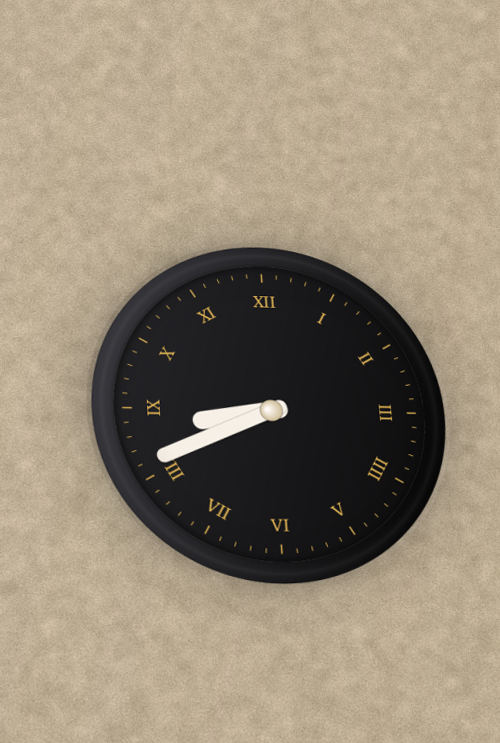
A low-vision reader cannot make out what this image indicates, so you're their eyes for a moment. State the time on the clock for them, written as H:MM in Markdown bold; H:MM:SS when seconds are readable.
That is **8:41**
